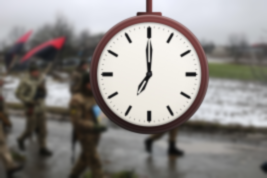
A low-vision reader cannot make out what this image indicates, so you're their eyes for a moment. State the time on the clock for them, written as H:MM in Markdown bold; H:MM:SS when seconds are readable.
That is **7:00**
